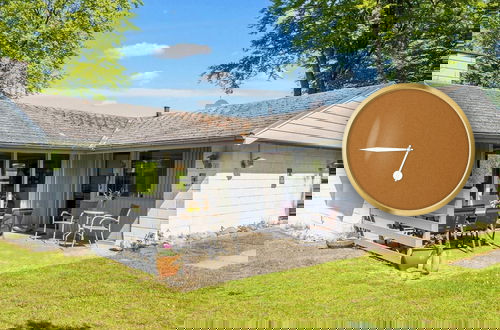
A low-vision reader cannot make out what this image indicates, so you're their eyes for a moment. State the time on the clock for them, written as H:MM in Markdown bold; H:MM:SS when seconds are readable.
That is **6:45**
